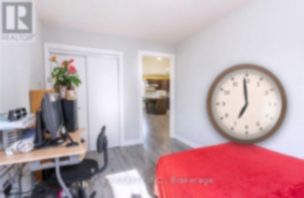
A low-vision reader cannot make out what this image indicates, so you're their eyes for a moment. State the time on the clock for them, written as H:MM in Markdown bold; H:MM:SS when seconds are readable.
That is **6:59**
